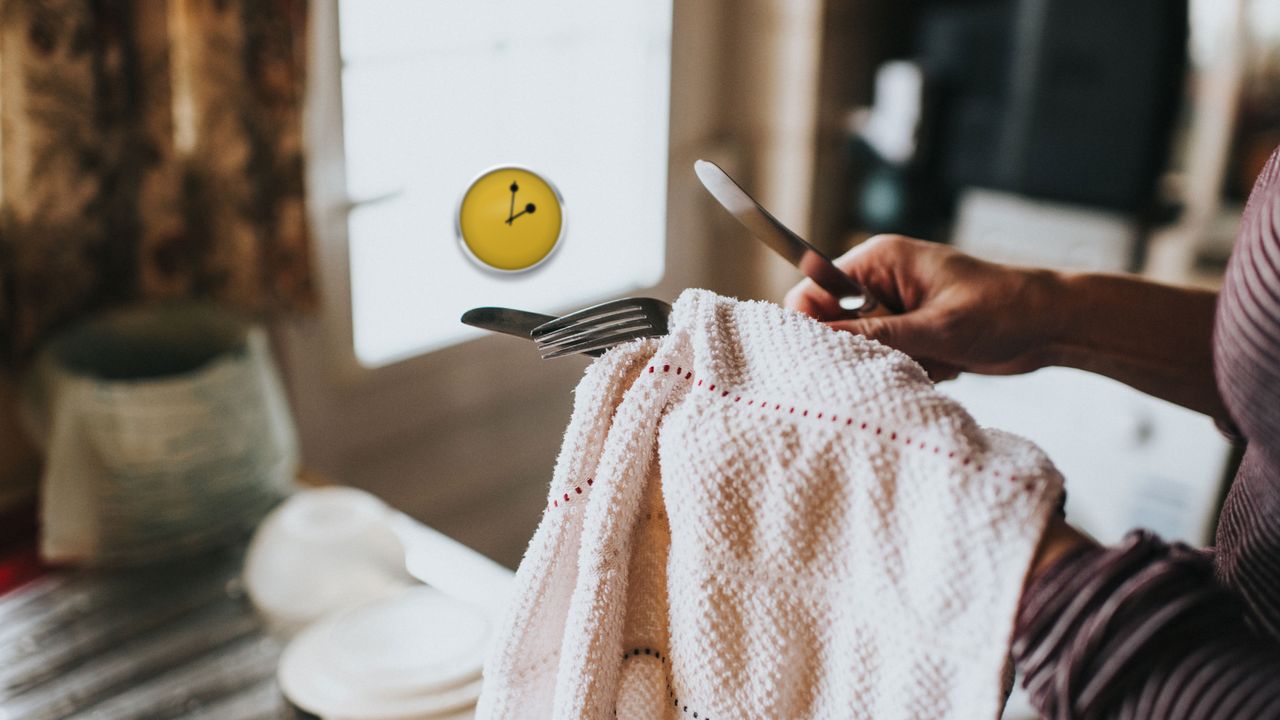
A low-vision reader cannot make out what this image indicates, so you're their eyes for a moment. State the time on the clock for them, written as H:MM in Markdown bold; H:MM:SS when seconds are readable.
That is **2:01**
